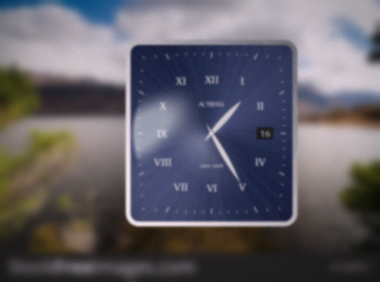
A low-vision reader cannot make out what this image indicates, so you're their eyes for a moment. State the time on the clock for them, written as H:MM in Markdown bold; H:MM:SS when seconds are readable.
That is **1:25**
